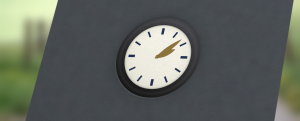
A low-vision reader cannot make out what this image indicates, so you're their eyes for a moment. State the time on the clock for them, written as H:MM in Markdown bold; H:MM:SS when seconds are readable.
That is **2:08**
